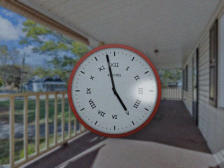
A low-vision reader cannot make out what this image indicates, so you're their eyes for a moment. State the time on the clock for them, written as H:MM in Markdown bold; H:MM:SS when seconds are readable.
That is **4:58**
